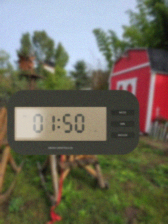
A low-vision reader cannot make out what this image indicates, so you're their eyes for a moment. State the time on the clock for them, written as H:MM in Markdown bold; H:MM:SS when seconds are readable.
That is **1:50**
